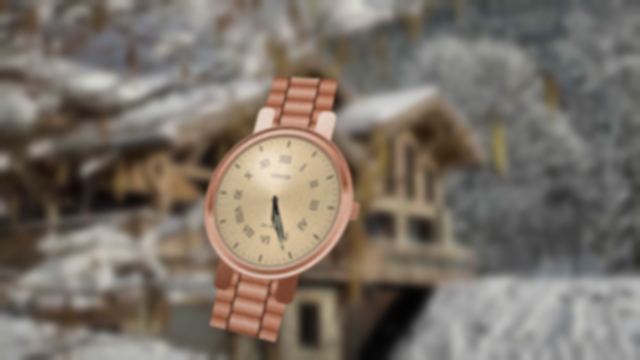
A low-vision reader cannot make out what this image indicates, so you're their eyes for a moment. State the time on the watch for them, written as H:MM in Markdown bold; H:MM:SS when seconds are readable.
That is **5:26**
